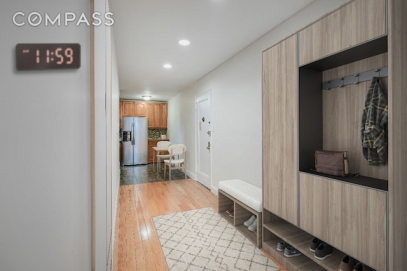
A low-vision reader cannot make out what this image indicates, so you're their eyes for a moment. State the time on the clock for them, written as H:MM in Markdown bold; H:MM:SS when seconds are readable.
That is **11:59**
